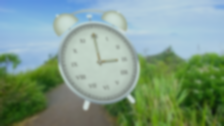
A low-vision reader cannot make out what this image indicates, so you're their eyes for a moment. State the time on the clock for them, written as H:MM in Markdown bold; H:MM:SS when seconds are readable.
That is **3:00**
